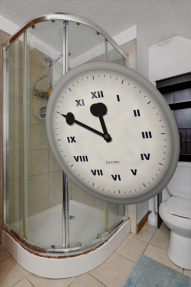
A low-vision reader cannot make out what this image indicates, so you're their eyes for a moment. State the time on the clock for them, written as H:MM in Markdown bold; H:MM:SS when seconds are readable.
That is **11:50**
